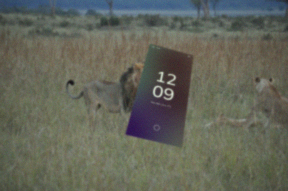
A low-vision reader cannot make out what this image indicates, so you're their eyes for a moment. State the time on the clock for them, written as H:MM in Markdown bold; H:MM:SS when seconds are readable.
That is **12:09**
